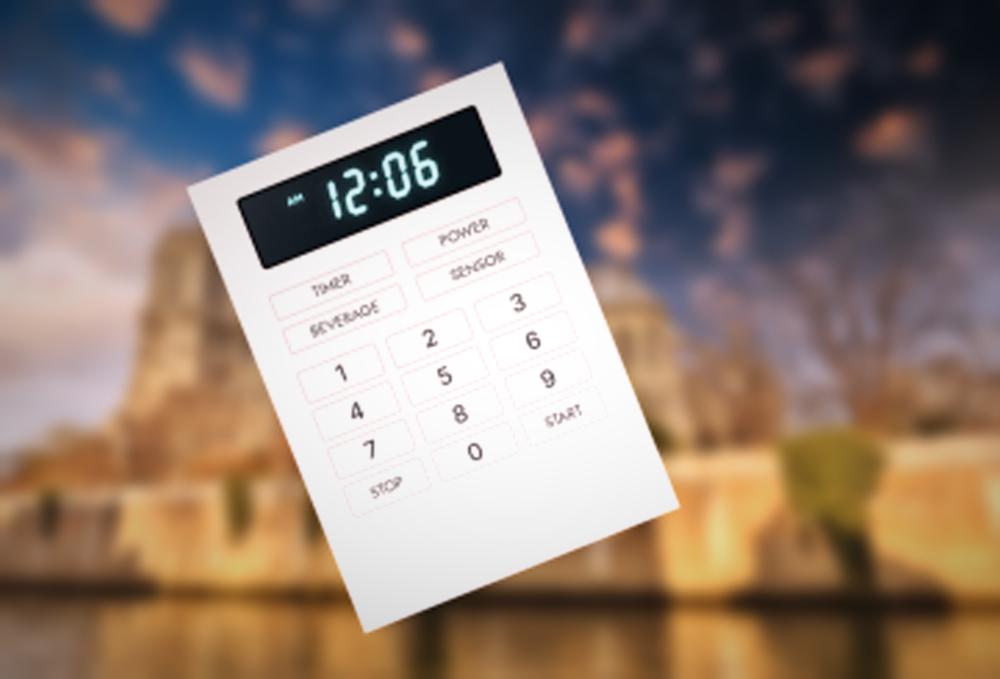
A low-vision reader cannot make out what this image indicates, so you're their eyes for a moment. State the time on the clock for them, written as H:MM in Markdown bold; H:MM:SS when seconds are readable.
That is **12:06**
